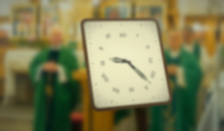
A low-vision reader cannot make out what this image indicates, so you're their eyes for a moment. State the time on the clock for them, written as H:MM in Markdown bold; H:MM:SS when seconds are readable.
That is **9:23**
